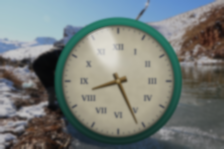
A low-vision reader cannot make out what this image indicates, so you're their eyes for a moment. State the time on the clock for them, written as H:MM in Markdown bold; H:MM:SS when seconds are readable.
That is **8:26**
